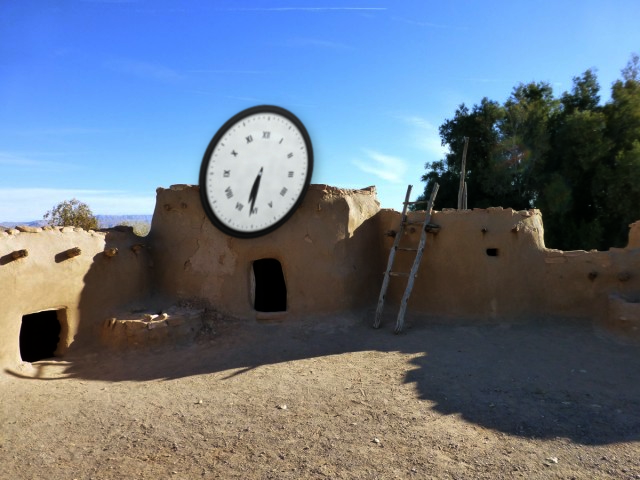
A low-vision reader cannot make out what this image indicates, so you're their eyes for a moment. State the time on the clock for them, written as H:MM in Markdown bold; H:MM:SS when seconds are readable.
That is **6:31**
